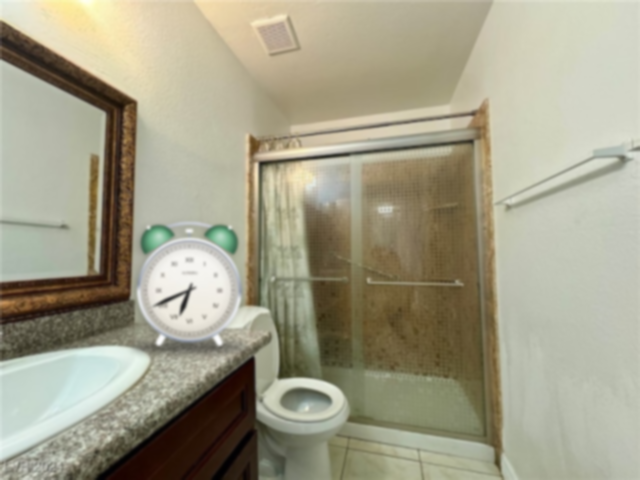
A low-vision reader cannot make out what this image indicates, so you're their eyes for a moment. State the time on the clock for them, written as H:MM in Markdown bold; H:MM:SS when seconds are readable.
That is **6:41**
